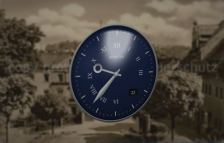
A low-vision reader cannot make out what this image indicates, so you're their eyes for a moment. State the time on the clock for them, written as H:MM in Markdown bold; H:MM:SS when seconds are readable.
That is **9:37**
